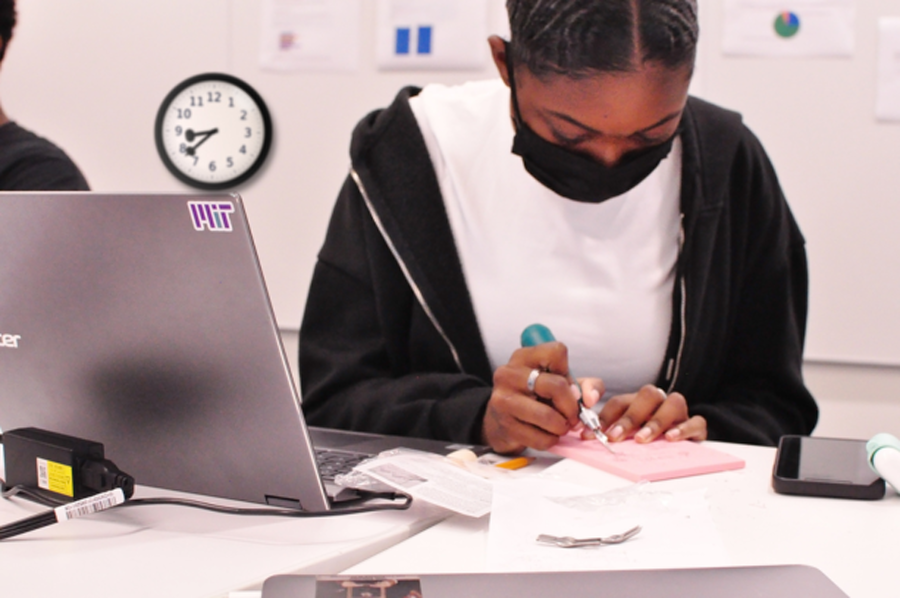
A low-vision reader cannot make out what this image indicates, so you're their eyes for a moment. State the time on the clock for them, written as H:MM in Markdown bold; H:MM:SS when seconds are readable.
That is **8:38**
